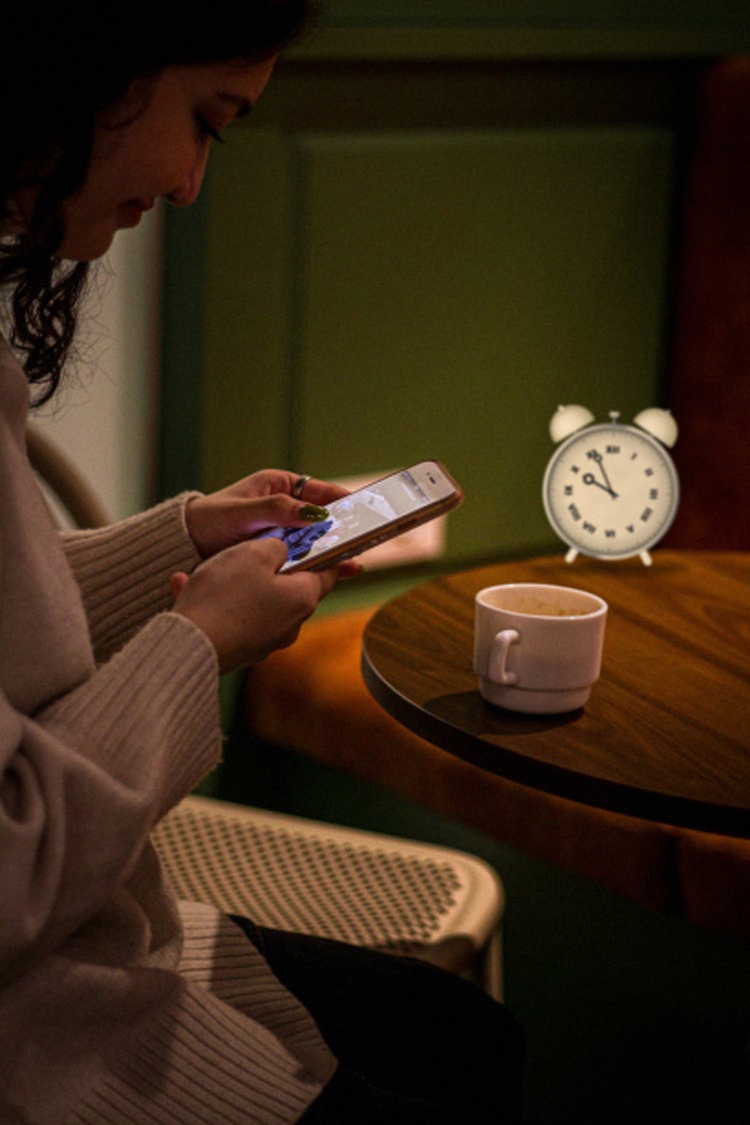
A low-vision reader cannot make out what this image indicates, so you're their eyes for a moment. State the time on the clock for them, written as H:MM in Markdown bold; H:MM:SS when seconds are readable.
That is **9:56**
